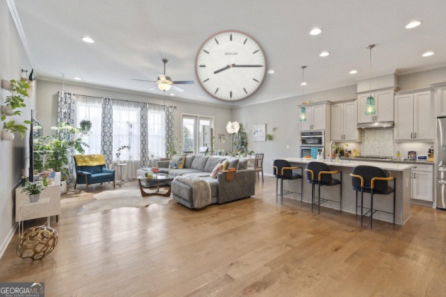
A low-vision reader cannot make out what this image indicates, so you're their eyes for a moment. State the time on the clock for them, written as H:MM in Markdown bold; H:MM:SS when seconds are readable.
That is **8:15**
